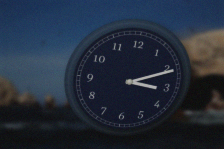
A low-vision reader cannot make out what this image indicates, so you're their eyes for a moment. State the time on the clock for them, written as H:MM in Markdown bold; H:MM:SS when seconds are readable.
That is **3:11**
